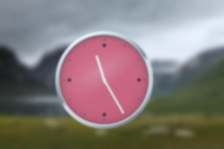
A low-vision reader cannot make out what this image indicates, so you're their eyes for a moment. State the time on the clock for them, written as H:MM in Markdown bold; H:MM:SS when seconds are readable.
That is **11:25**
